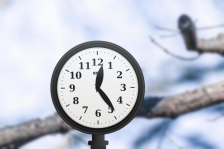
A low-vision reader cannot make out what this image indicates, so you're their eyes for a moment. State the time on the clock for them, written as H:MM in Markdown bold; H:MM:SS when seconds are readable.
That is **12:24**
